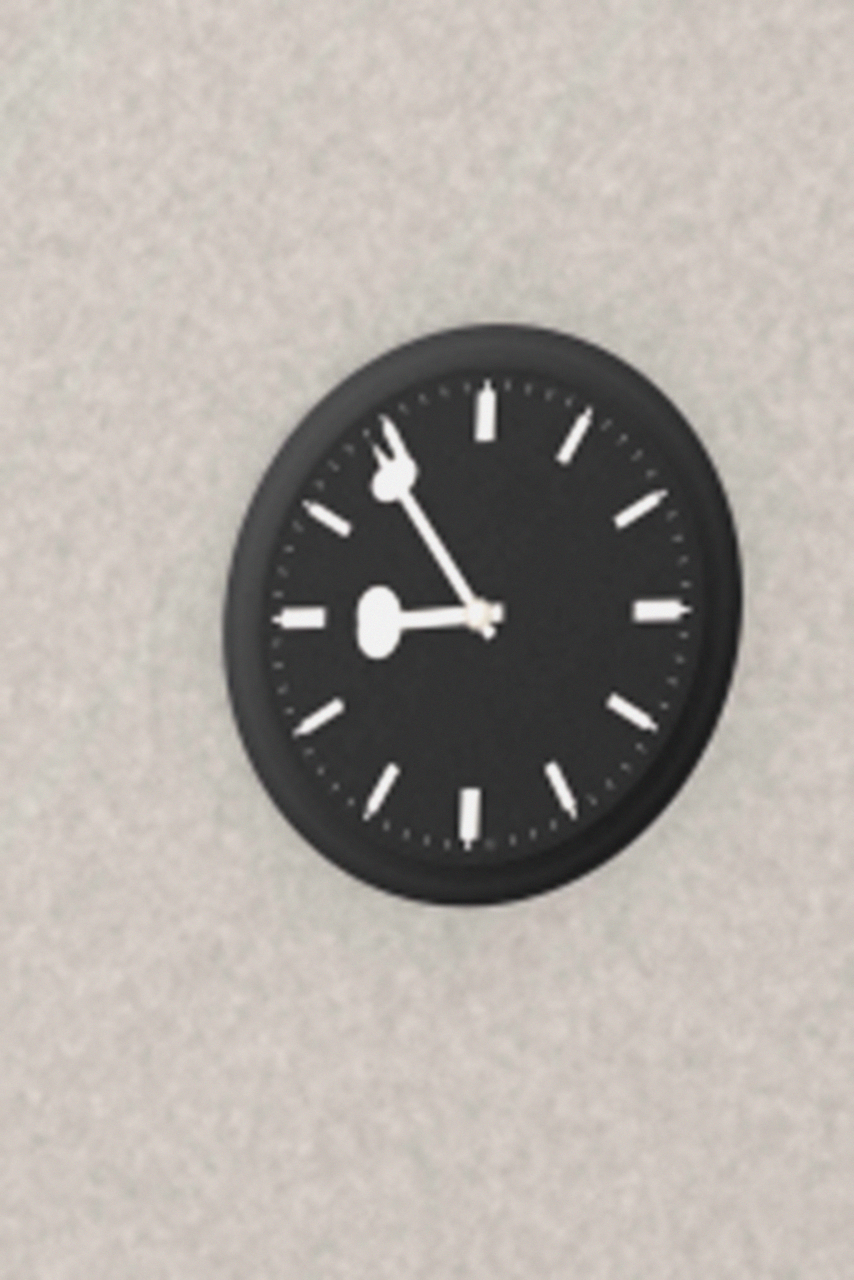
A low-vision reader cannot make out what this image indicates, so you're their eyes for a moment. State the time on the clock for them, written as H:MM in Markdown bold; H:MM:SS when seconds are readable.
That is **8:54**
